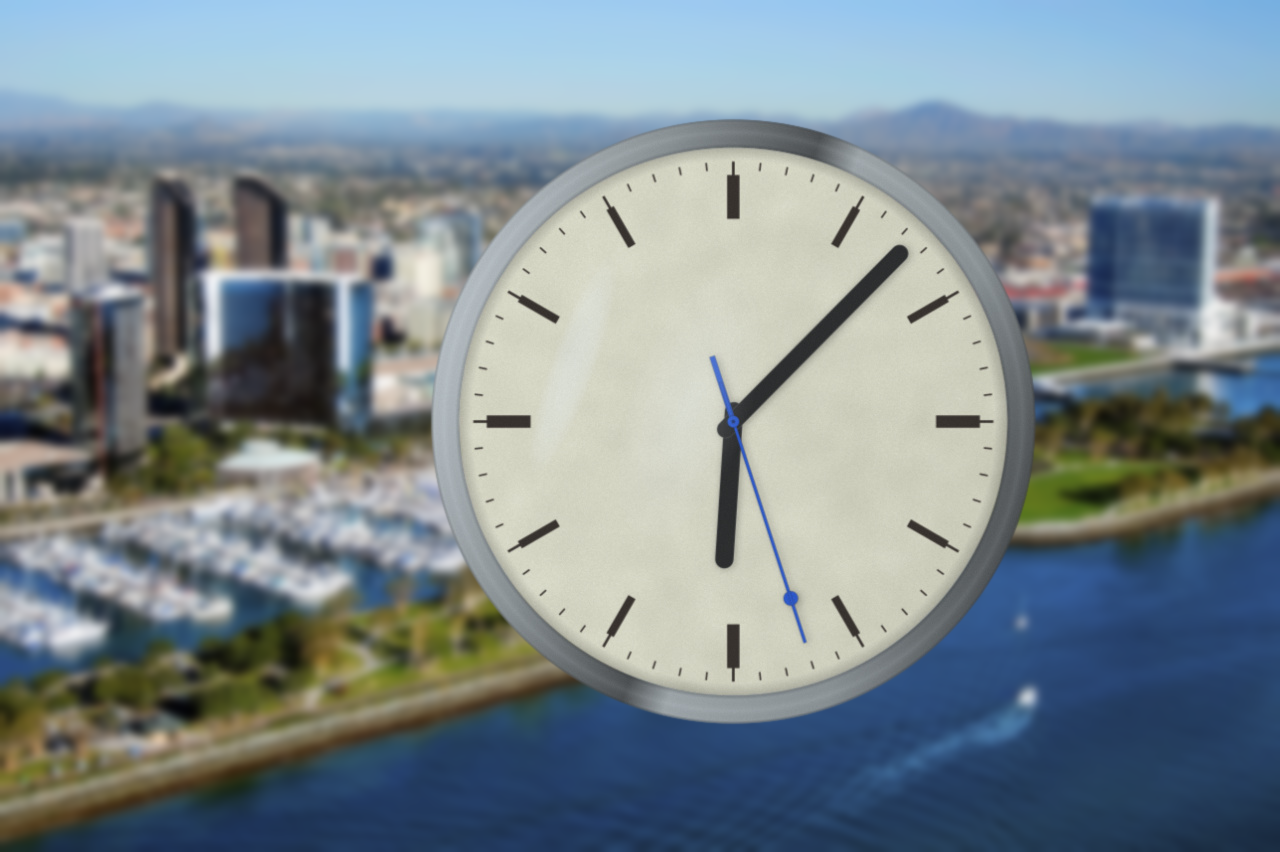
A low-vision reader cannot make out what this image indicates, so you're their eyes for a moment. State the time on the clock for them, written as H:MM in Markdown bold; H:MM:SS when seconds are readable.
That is **6:07:27**
